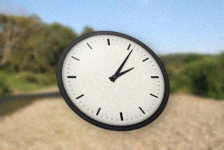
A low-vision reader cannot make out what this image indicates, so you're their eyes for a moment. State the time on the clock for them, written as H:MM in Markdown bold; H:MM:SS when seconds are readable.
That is **2:06**
